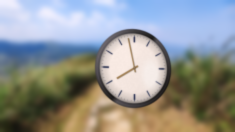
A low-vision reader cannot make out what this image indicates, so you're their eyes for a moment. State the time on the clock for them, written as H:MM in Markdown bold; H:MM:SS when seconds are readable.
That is **7:58**
